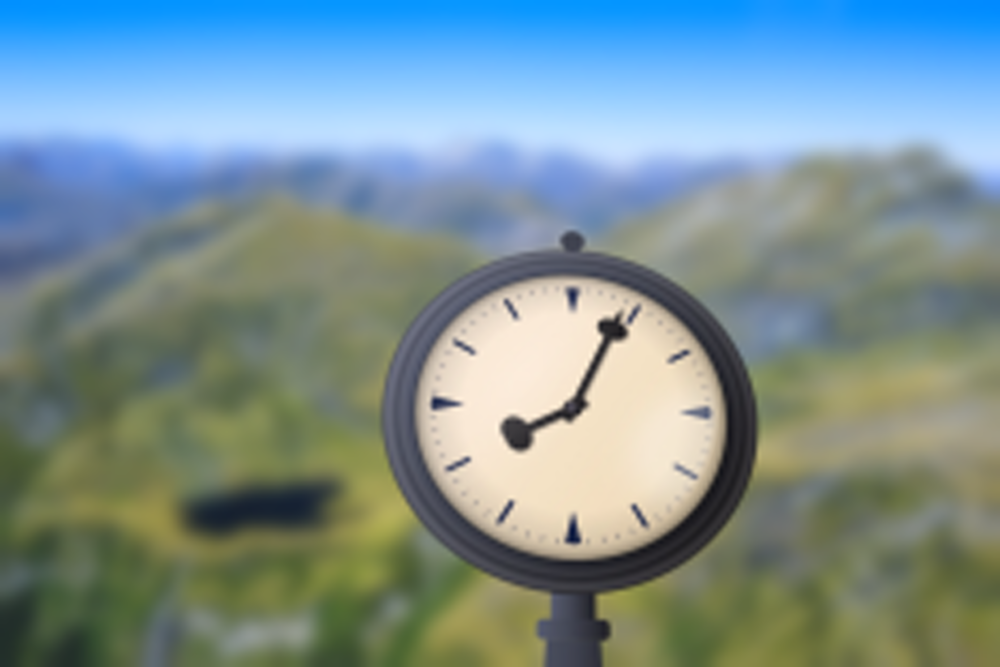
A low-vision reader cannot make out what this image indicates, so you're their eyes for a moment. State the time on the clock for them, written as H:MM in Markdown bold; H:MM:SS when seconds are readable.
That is **8:04**
